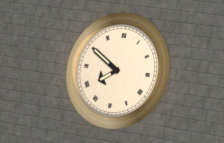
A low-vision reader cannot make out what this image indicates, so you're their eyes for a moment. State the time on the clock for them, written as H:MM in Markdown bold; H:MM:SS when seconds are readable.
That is **7:50**
